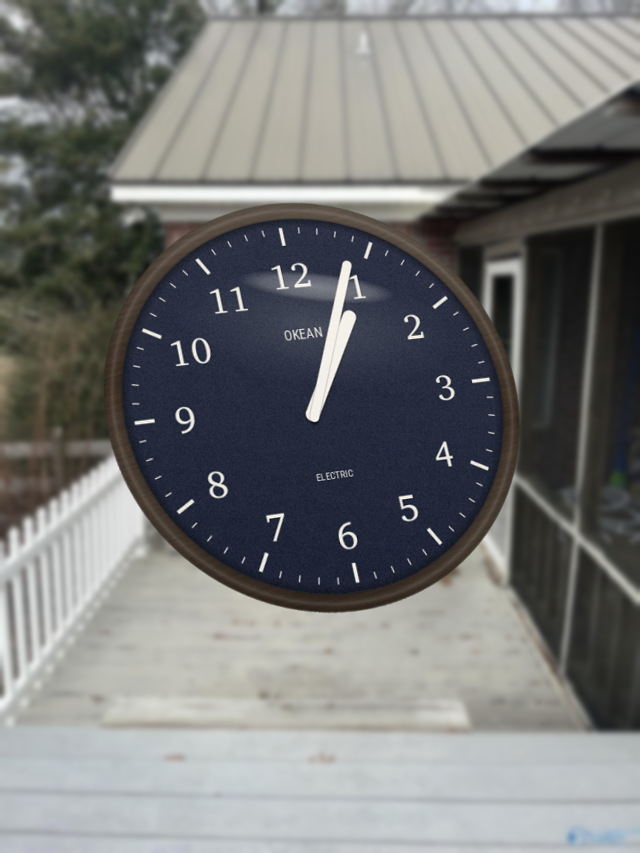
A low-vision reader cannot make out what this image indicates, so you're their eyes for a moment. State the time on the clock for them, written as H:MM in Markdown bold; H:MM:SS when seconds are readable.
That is **1:04**
